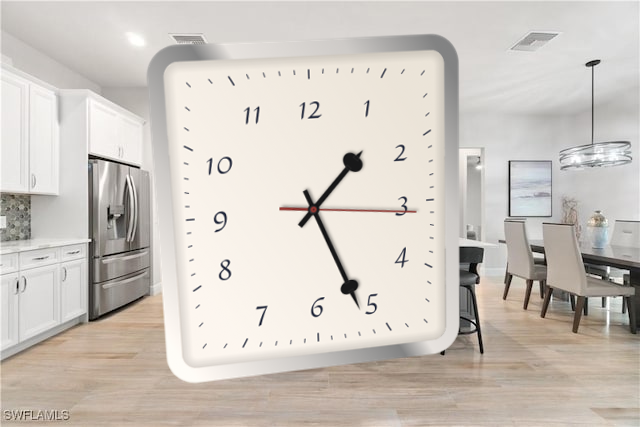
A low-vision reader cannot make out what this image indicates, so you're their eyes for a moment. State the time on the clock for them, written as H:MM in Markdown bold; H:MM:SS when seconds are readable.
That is **1:26:16**
